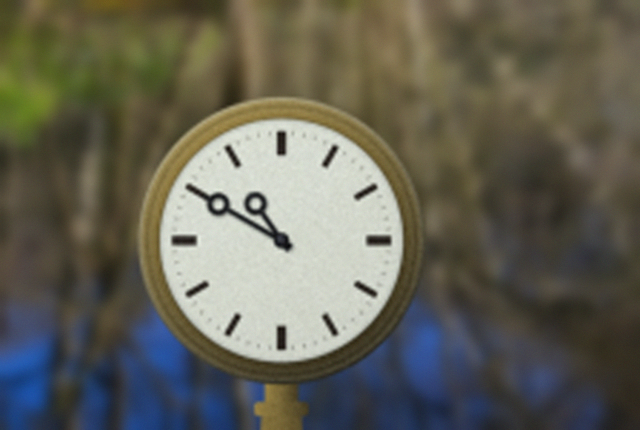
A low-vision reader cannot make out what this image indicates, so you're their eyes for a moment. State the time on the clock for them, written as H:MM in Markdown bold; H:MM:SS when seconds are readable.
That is **10:50**
